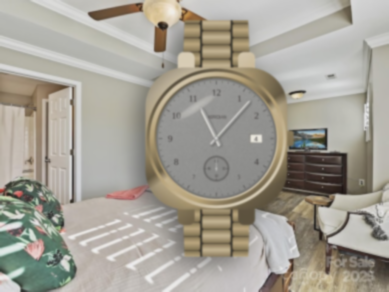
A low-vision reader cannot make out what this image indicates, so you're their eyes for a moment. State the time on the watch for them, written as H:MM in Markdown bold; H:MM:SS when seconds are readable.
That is **11:07**
